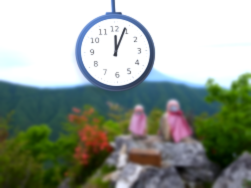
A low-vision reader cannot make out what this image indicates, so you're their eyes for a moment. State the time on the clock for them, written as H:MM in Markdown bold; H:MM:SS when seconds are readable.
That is **12:04**
